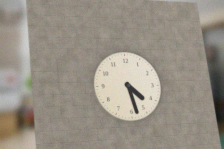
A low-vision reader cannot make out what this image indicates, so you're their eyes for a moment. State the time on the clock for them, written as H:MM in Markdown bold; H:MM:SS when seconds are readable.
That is **4:28**
